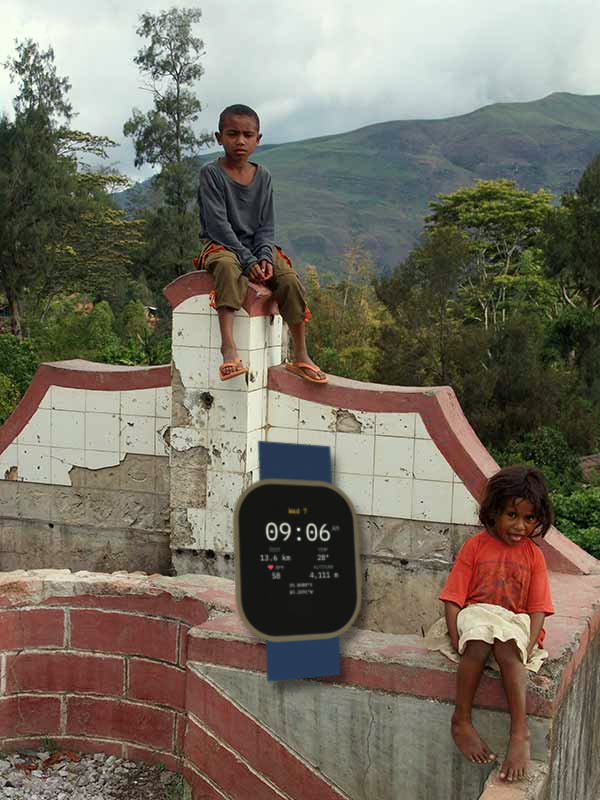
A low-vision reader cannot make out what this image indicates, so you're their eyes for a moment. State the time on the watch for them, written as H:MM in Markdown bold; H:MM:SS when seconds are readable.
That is **9:06**
